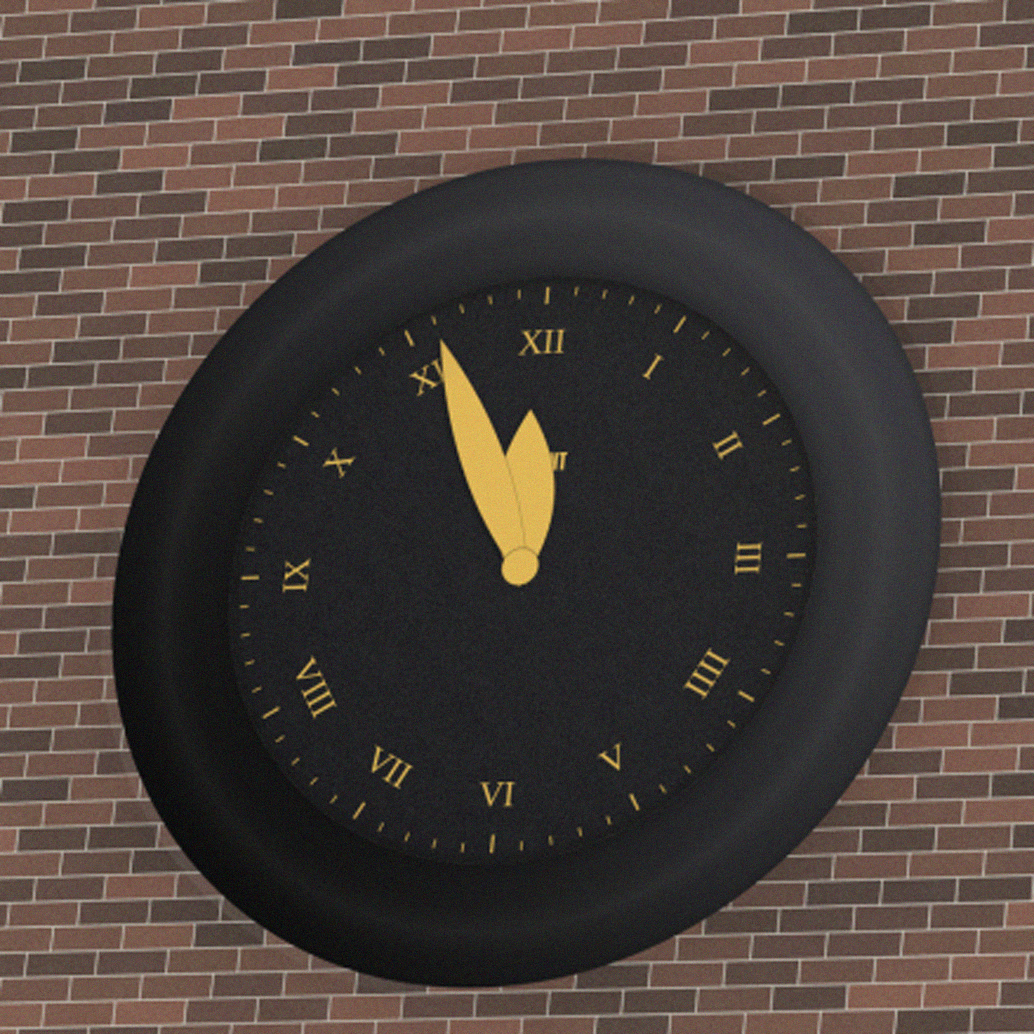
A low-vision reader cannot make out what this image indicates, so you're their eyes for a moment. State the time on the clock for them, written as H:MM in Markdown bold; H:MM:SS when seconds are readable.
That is **11:56**
